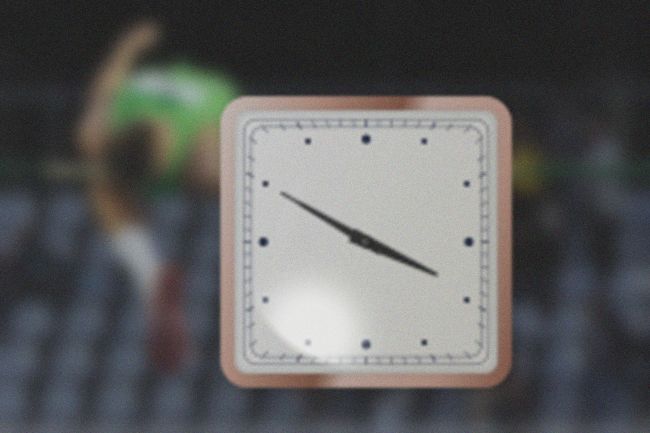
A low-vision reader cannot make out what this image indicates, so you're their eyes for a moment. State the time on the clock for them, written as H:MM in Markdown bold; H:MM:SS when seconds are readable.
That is **3:50**
